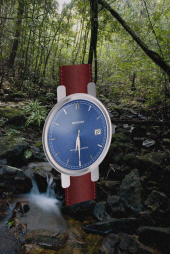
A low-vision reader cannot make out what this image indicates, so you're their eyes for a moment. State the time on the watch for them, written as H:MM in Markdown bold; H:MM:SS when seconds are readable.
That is **6:30**
